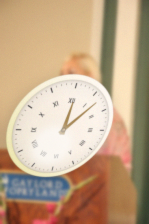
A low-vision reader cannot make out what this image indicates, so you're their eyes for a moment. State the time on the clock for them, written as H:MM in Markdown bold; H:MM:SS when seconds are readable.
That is **12:07**
